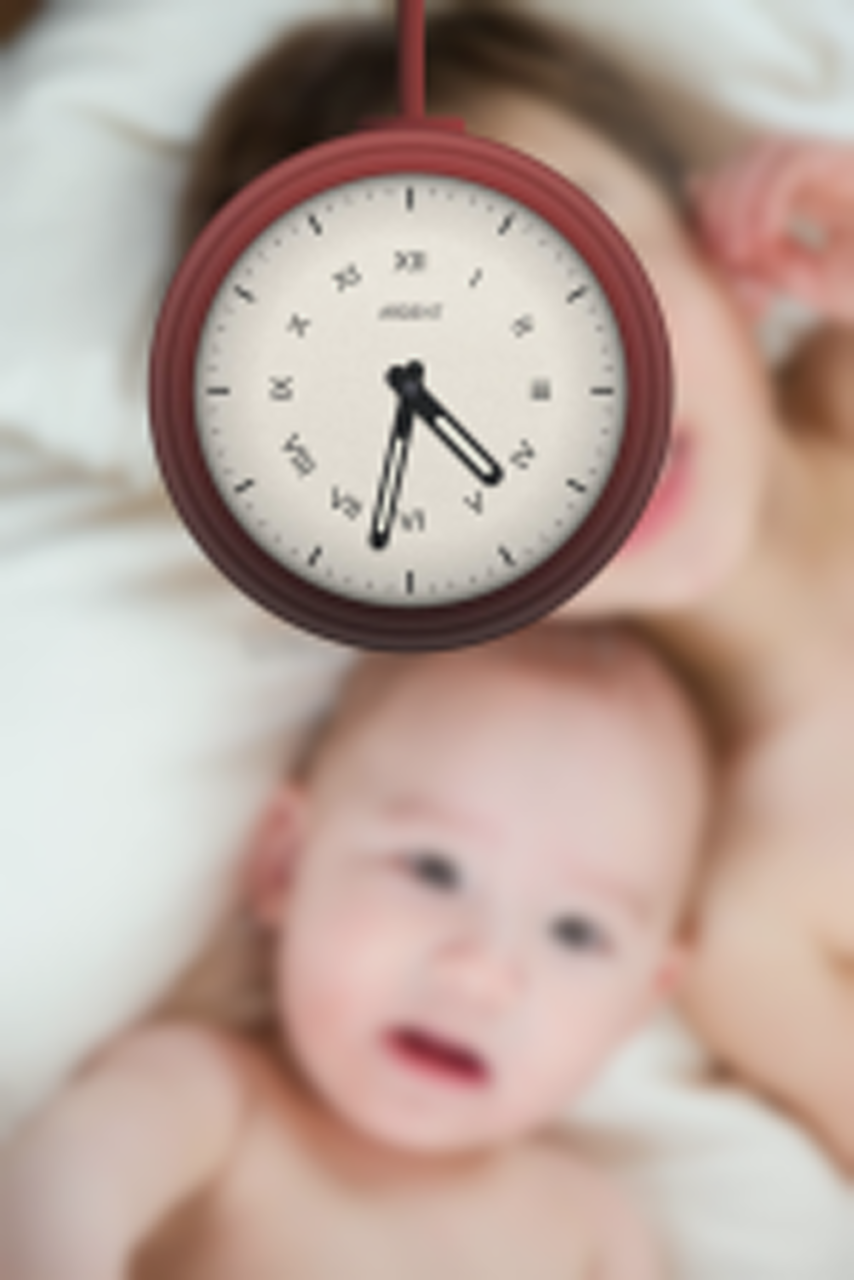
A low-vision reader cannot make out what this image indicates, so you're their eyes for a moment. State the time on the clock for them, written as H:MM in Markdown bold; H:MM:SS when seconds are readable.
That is **4:32**
